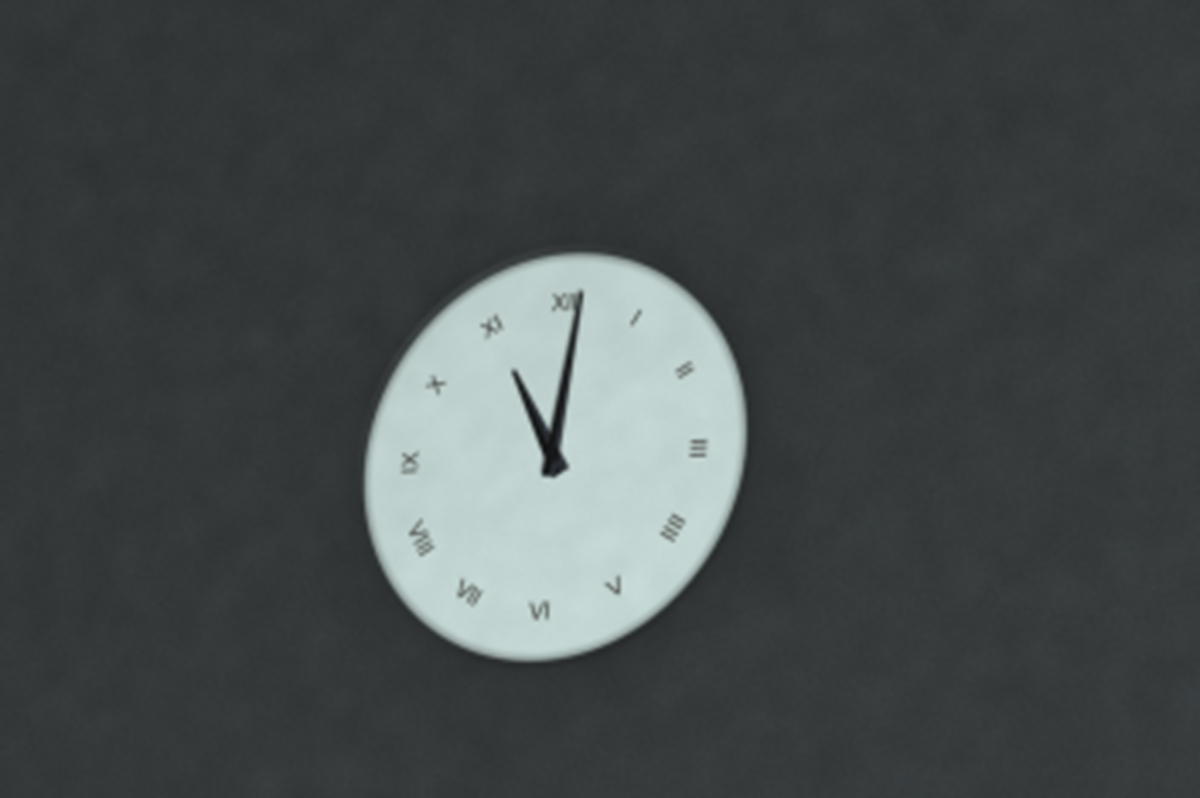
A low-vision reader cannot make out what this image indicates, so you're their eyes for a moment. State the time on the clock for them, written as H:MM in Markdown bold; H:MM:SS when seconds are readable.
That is **11:01**
